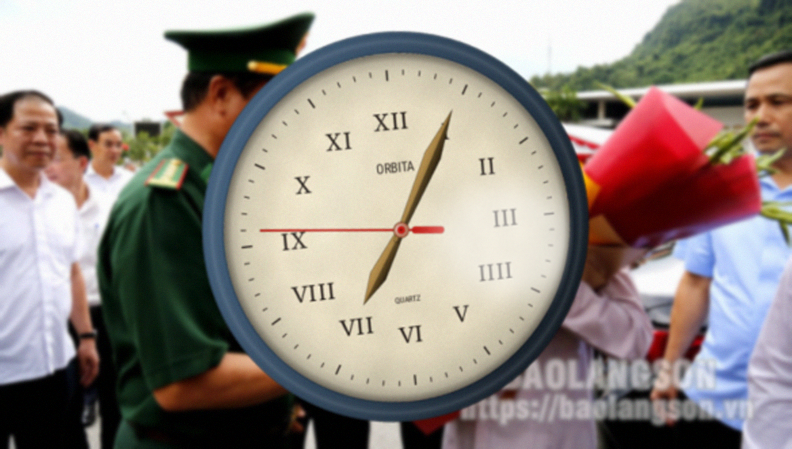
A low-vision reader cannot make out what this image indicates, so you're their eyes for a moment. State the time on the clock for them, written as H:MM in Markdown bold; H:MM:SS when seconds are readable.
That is **7:04:46**
